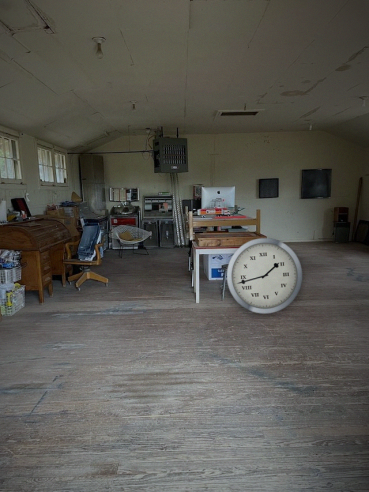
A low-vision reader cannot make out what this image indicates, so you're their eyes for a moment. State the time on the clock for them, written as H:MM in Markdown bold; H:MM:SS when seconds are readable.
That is **1:43**
